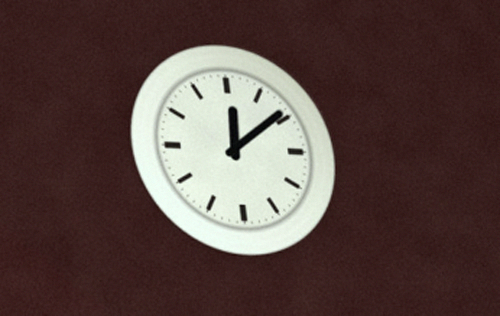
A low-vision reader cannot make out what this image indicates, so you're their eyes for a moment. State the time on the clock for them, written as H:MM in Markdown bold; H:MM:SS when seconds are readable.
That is **12:09**
